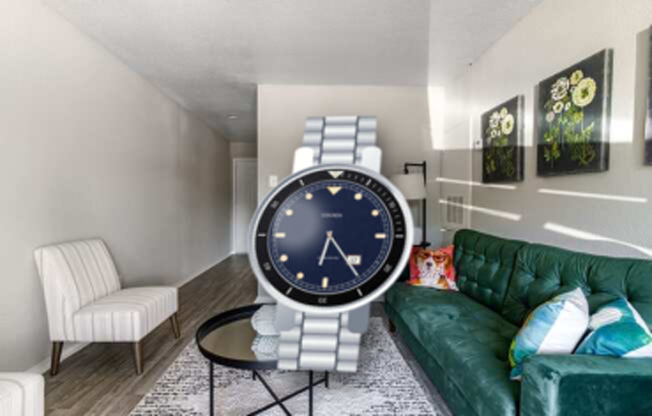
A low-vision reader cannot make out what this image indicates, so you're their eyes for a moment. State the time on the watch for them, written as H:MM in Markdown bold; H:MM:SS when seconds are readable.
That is **6:24**
